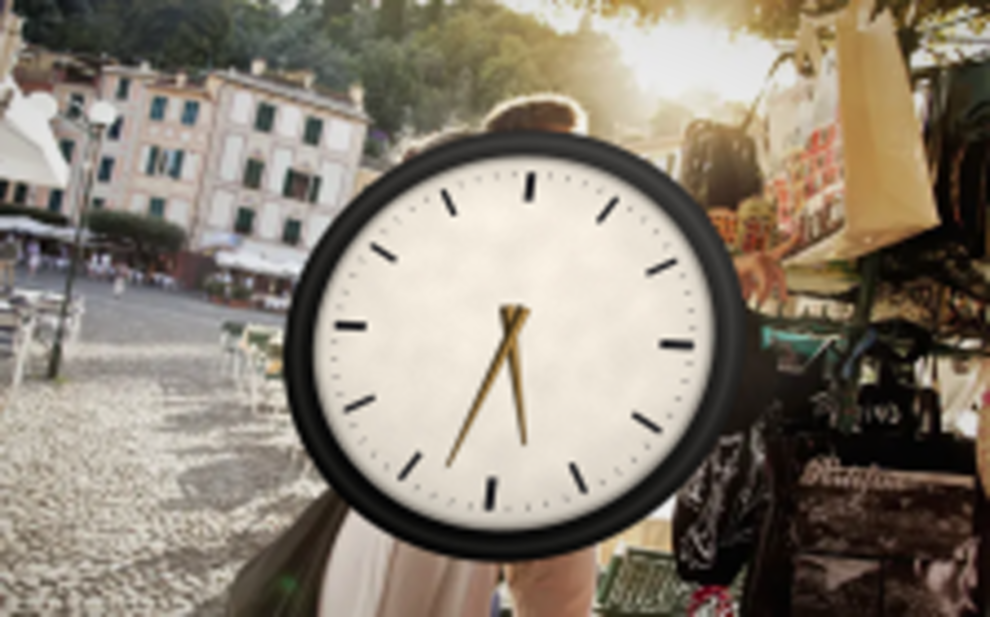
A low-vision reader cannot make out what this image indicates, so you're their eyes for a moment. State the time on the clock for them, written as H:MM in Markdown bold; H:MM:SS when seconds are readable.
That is **5:33**
